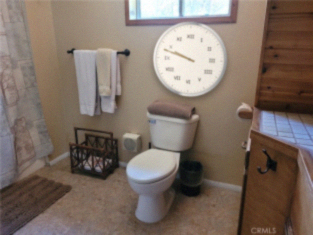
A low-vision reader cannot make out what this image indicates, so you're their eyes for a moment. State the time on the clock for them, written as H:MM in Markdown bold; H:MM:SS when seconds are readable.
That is **9:48**
